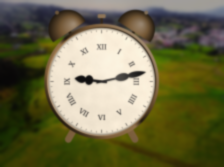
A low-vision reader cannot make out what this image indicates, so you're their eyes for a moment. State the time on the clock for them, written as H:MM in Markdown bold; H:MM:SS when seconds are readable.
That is **9:13**
